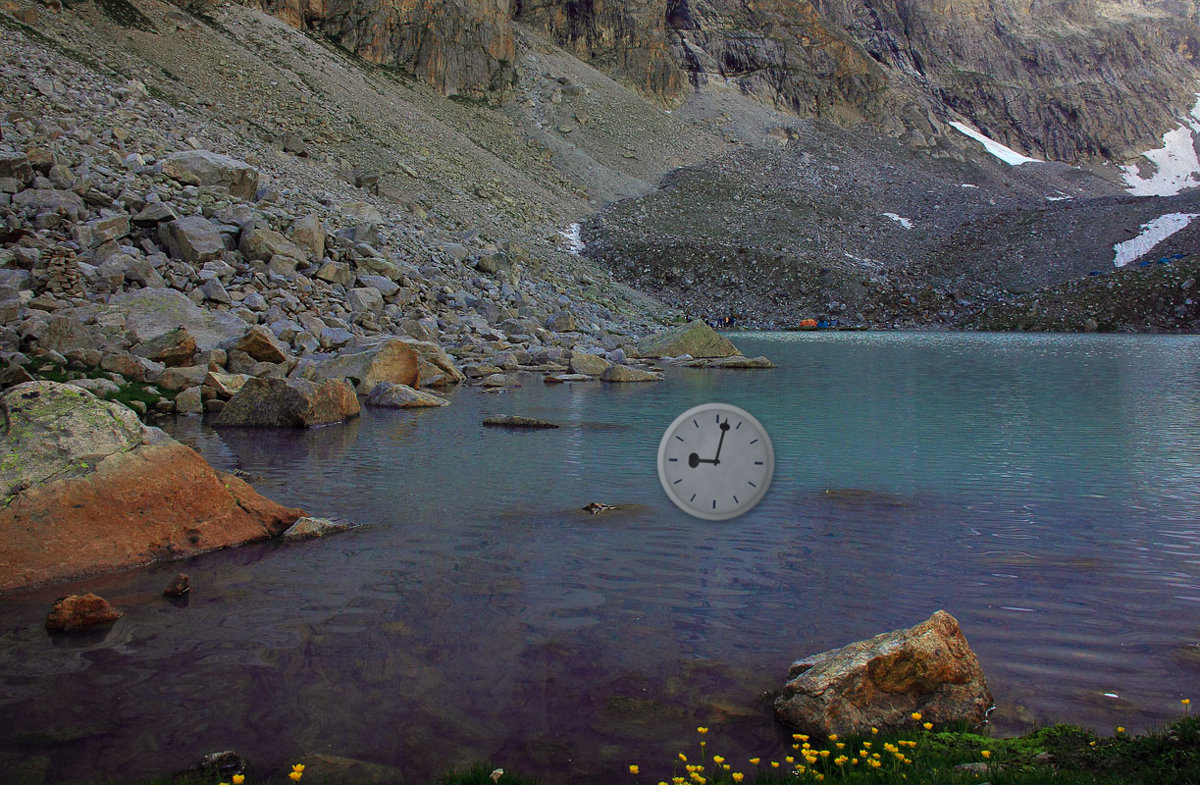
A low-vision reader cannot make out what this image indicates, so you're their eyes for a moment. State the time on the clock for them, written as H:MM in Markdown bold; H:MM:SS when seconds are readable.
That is **9:02**
